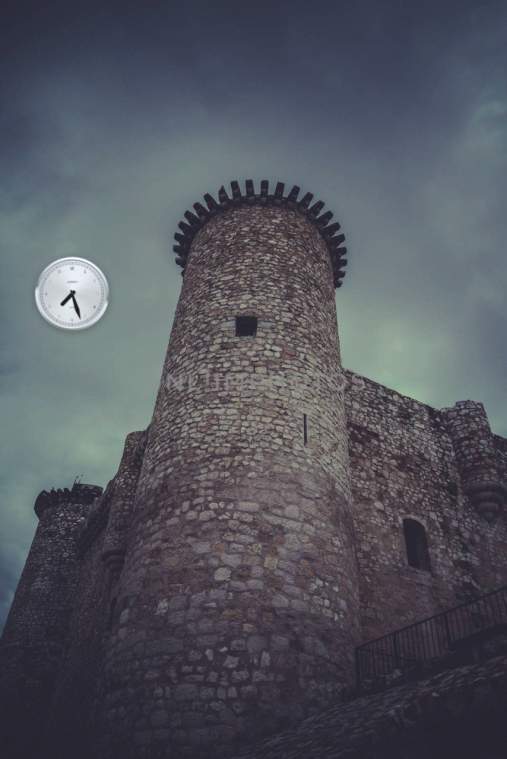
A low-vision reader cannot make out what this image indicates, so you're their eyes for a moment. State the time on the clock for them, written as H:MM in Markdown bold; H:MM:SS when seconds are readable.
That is **7:27**
